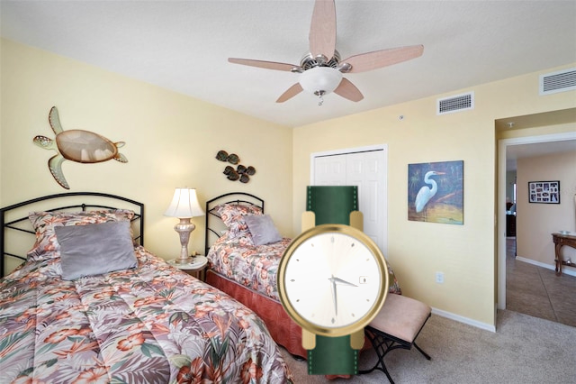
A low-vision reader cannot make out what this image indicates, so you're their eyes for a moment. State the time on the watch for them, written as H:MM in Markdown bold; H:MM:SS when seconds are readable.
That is **3:29**
